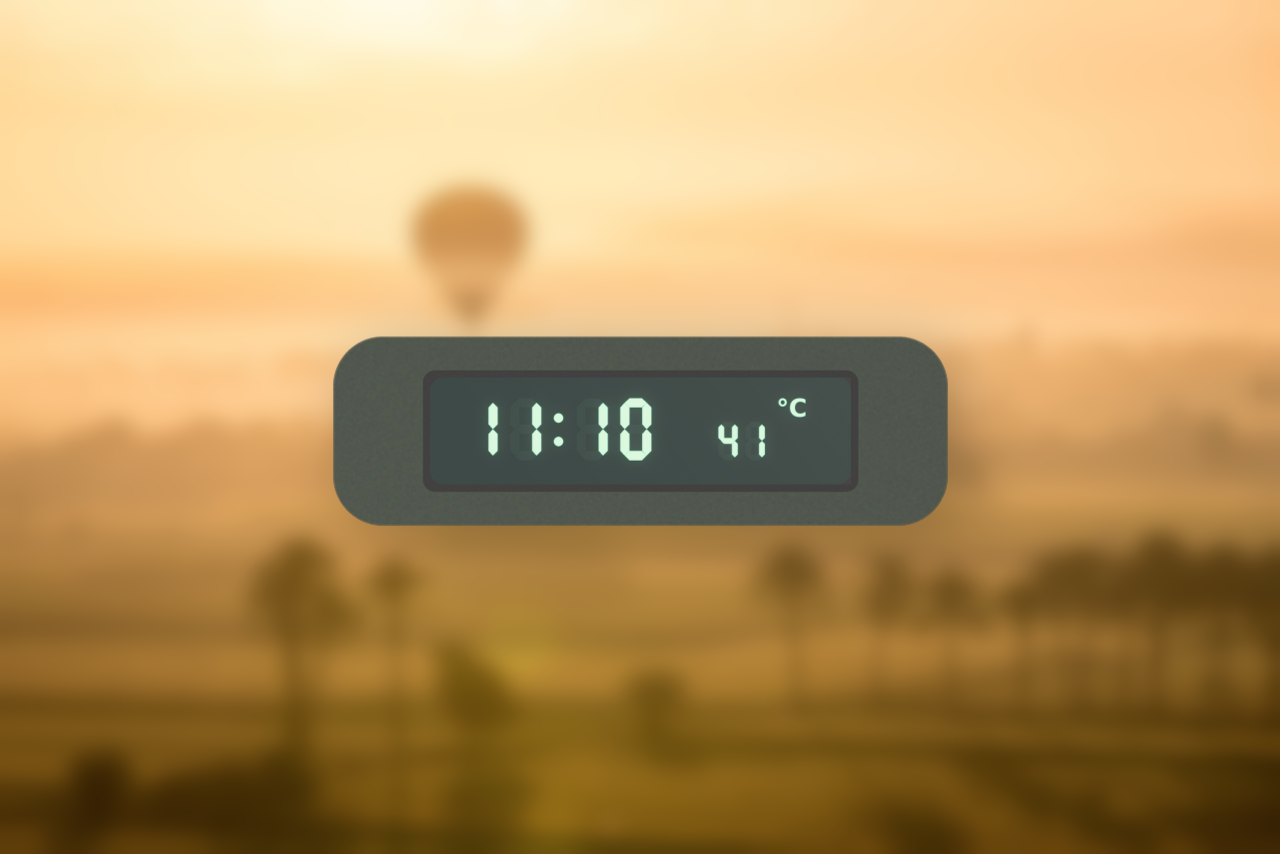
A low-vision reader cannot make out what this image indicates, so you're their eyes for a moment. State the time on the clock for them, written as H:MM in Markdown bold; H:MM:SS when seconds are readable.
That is **11:10**
